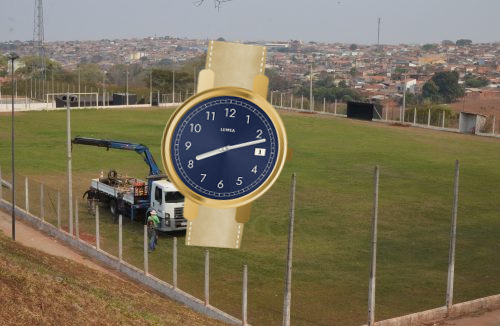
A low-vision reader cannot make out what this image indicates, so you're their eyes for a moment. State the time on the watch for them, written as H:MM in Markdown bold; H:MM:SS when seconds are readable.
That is **8:12**
